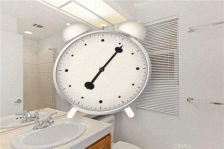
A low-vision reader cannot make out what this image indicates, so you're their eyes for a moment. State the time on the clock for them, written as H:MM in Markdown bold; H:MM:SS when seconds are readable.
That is **7:06**
